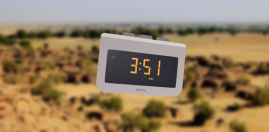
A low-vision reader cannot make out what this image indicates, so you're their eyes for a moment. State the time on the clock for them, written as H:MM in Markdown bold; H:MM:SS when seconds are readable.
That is **3:51**
